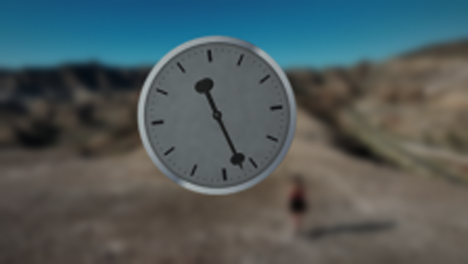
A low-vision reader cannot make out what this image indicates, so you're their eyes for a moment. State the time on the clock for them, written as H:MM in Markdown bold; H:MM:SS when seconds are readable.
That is **11:27**
